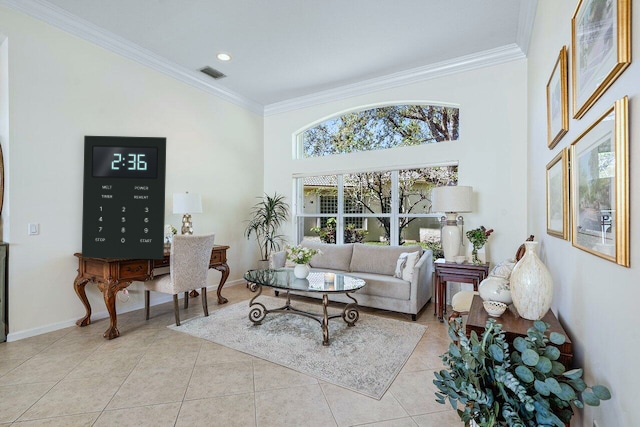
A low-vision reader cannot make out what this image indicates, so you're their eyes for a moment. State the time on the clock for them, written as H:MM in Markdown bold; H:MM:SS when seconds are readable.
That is **2:36**
